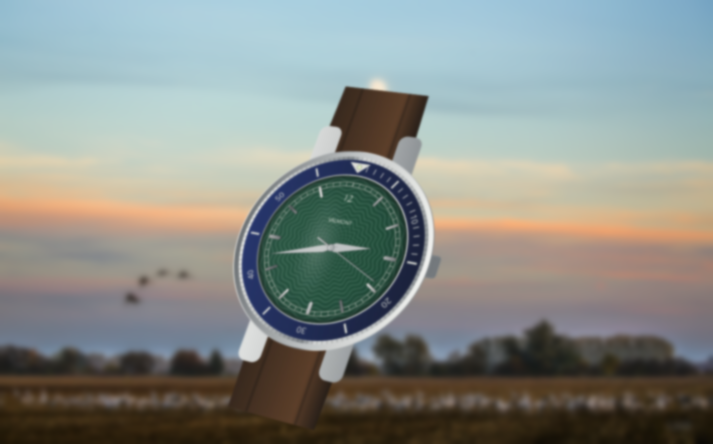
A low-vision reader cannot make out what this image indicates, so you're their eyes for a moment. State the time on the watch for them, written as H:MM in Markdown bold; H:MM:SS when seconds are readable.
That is **2:42:19**
